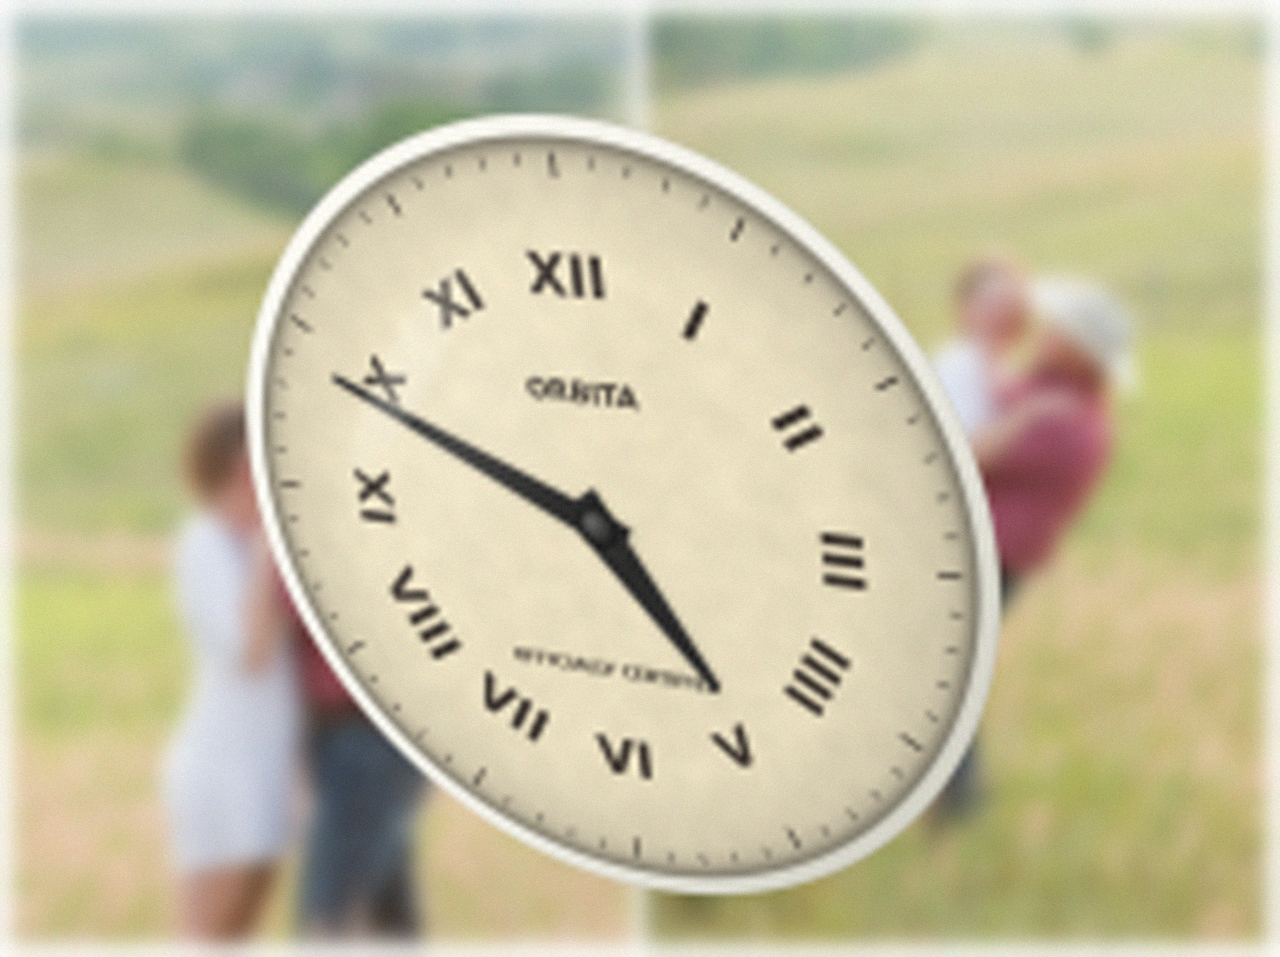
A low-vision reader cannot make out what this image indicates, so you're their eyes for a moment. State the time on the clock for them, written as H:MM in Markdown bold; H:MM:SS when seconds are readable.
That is **4:49**
